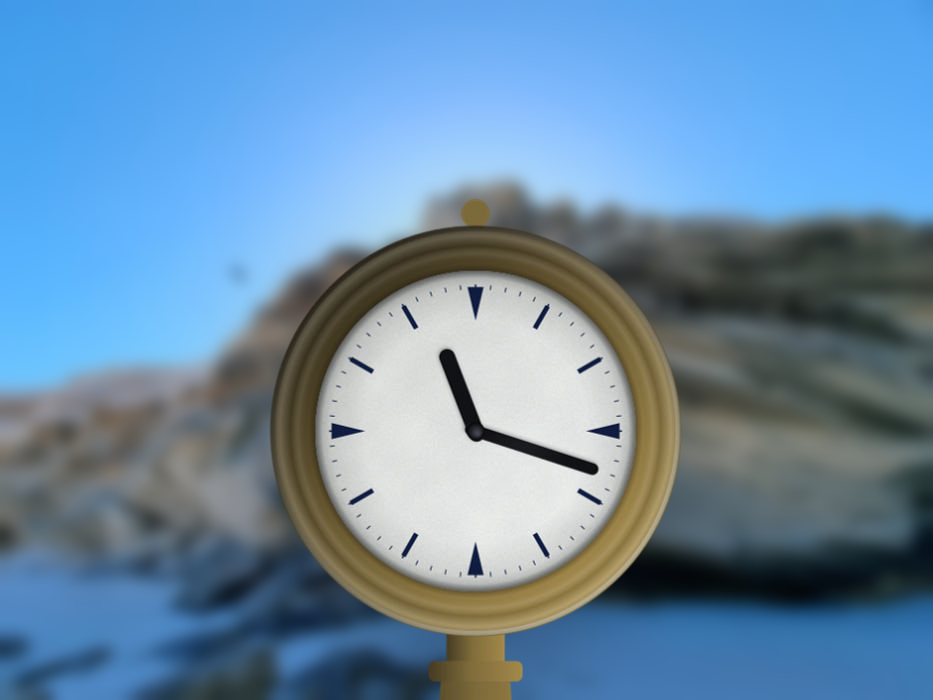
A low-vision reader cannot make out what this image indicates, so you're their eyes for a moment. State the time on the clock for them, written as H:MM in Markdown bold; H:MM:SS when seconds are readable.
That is **11:18**
